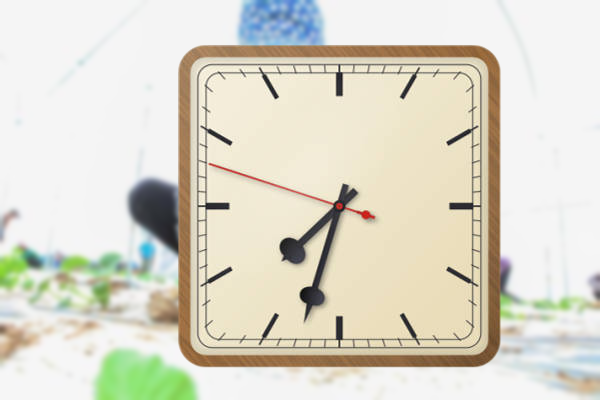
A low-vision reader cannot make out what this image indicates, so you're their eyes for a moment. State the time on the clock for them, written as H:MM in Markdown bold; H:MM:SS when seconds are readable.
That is **7:32:48**
